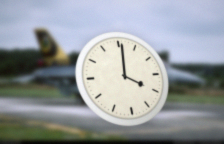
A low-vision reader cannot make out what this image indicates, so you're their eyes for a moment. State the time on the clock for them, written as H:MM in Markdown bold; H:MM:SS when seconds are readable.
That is **4:01**
